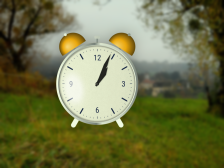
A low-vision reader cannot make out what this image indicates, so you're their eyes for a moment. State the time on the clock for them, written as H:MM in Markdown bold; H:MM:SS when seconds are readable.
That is **1:04**
